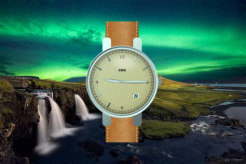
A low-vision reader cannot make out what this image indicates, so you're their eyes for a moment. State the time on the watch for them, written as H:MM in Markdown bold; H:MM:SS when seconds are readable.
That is **9:15**
